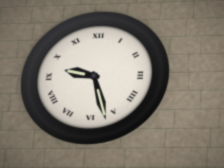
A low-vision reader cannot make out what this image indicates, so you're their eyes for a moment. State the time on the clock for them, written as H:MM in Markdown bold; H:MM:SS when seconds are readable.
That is **9:27**
